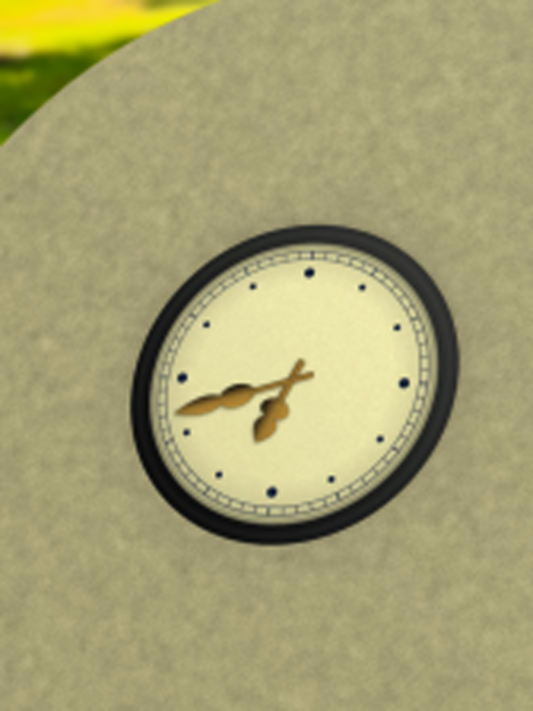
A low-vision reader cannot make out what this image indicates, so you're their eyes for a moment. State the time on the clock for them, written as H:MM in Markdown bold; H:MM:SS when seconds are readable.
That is **6:42**
